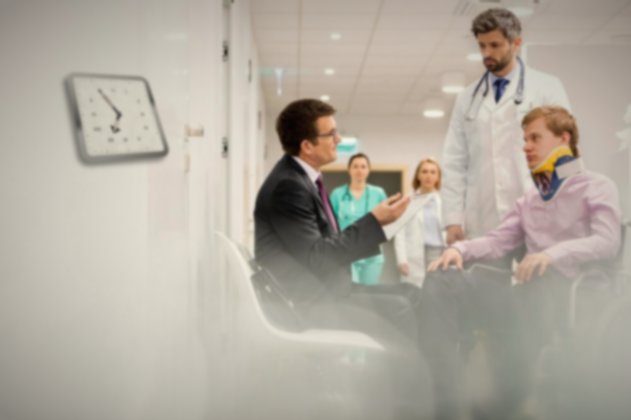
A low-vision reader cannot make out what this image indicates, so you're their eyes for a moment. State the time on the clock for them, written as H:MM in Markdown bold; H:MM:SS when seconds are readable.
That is **6:55**
